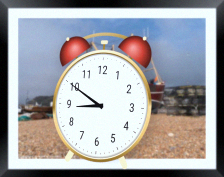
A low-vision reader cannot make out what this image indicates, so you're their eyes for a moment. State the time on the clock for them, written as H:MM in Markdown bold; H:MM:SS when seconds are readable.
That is **8:50**
